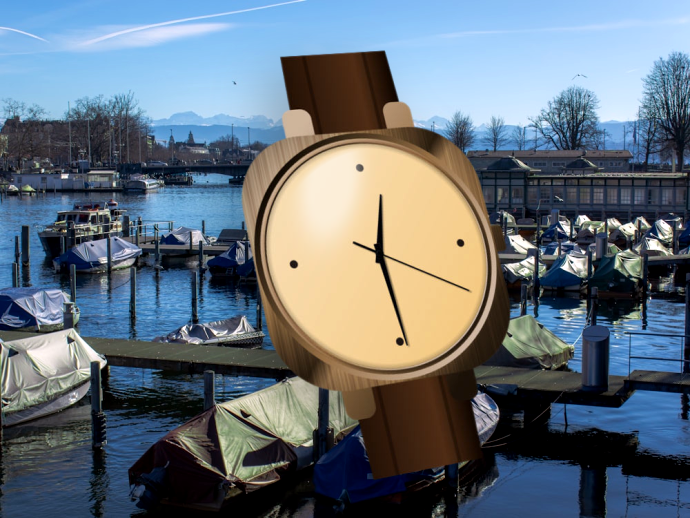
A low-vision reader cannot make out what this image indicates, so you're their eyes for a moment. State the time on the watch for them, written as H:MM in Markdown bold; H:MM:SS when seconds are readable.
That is **12:29:20**
